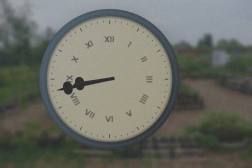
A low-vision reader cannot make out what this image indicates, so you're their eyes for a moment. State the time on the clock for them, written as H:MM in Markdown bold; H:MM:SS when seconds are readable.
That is **8:43**
